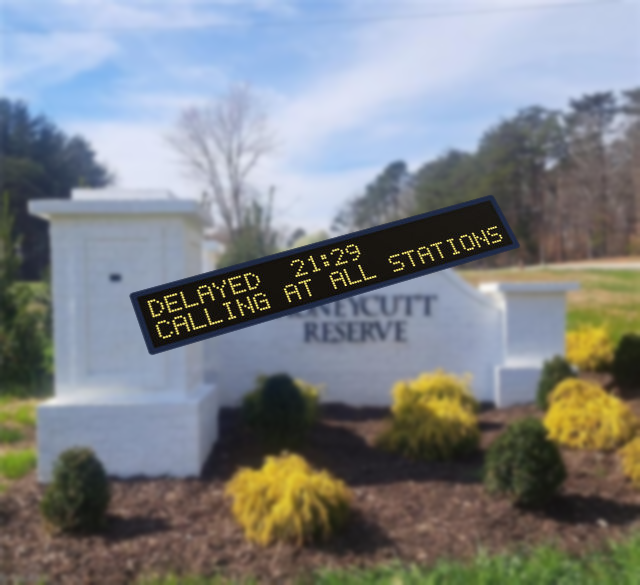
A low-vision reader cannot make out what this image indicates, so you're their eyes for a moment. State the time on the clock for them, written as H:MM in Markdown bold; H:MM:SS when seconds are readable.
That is **21:29**
